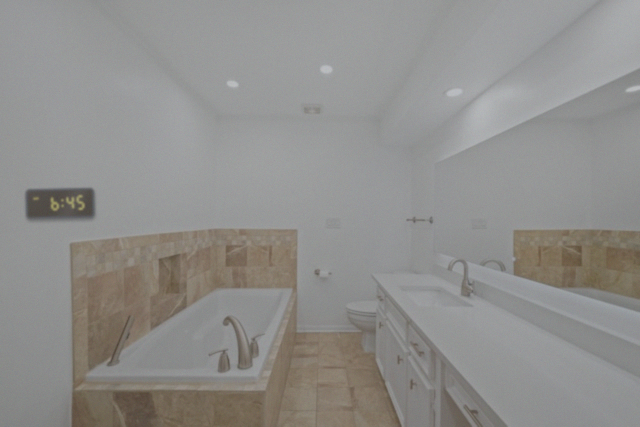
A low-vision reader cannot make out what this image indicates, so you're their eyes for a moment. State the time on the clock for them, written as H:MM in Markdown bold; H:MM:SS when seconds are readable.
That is **6:45**
